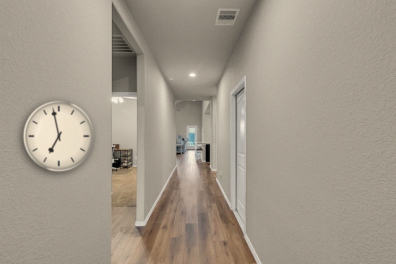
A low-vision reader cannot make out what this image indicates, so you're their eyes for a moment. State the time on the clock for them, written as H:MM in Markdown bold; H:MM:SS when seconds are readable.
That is **6:58**
